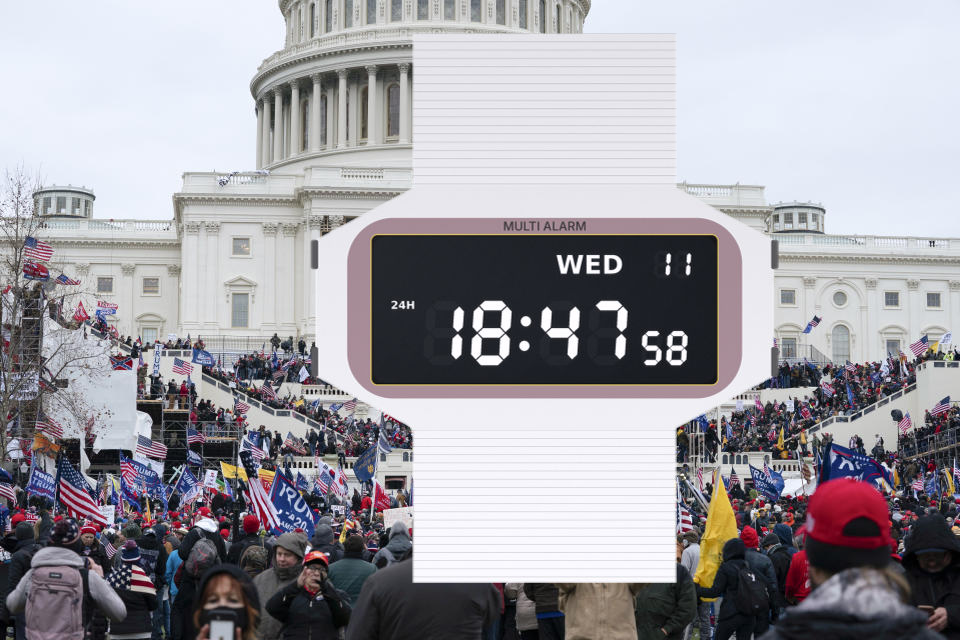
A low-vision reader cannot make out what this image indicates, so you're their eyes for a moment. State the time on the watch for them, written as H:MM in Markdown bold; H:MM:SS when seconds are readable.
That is **18:47:58**
